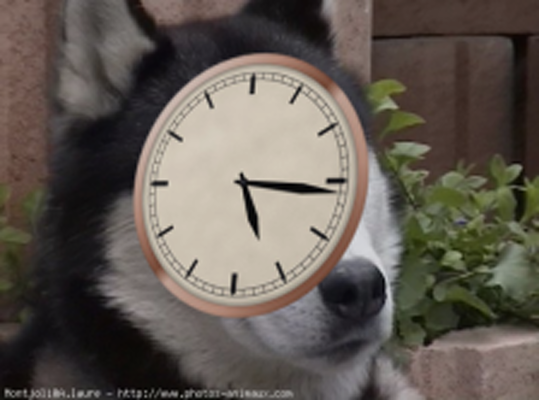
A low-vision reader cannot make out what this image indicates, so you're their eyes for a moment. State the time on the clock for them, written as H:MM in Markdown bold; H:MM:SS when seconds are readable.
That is **5:16**
